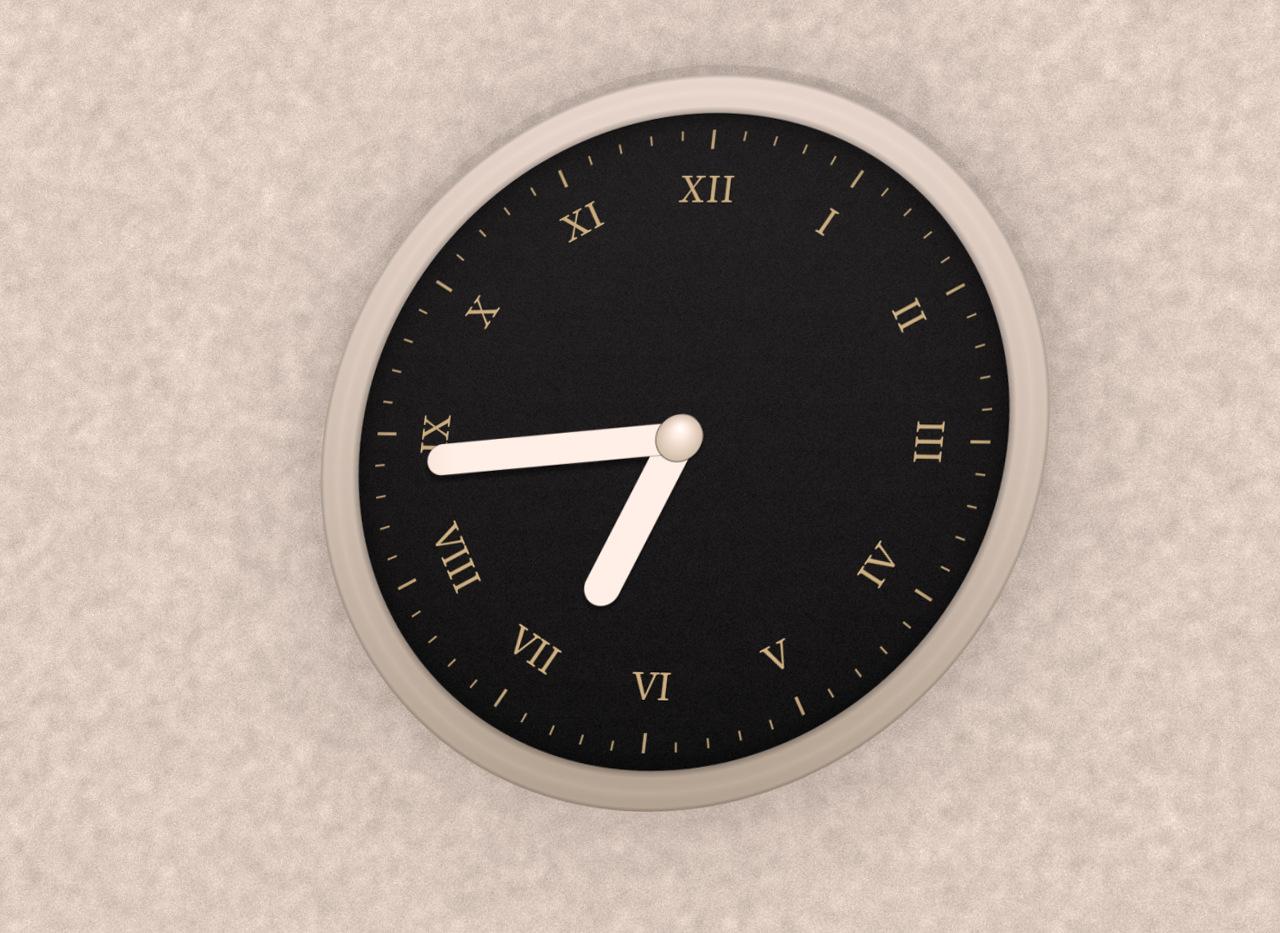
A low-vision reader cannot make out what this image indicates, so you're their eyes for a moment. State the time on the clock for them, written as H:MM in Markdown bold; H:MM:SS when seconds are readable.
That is **6:44**
